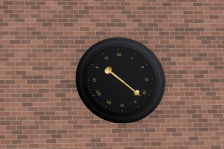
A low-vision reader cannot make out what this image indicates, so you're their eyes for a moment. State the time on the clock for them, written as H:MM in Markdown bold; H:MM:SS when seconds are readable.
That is **10:22**
